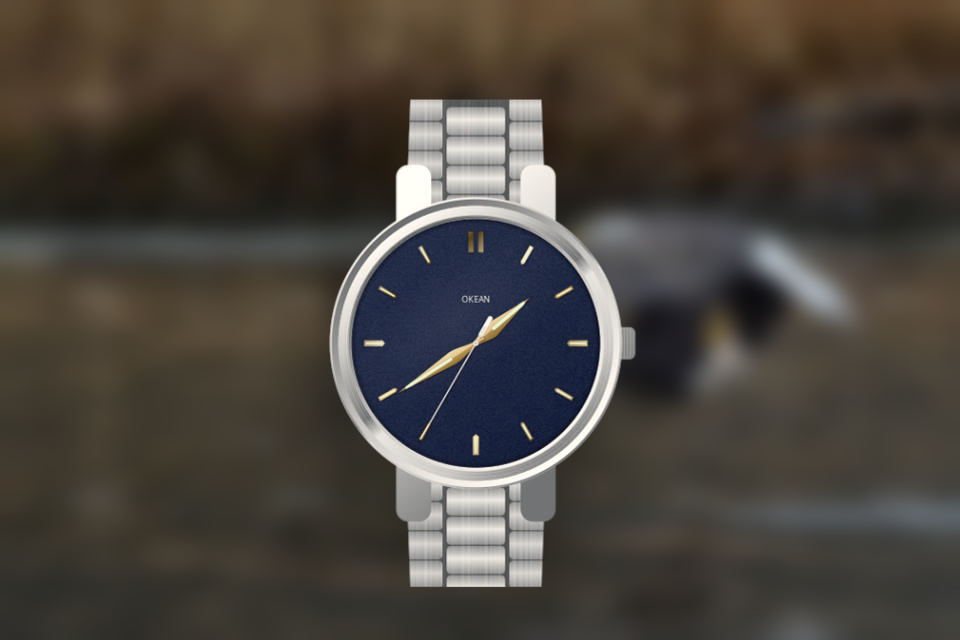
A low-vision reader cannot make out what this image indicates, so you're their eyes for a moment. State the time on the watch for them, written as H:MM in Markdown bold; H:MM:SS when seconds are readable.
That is **1:39:35**
